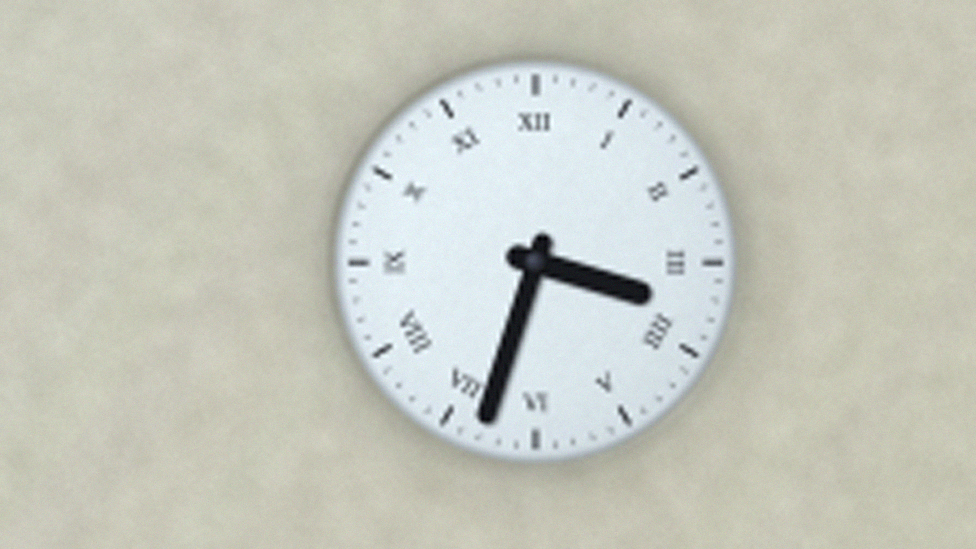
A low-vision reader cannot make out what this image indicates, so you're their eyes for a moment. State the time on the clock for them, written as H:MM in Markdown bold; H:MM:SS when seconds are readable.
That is **3:33**
